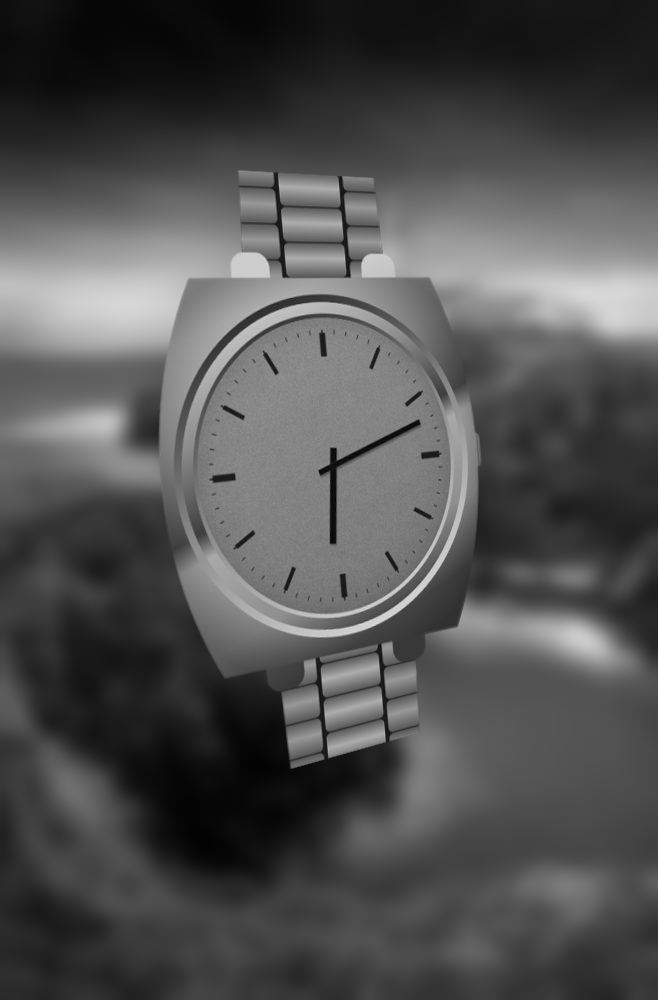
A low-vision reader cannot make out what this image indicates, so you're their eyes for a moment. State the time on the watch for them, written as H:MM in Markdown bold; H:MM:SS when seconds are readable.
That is **6:12**
